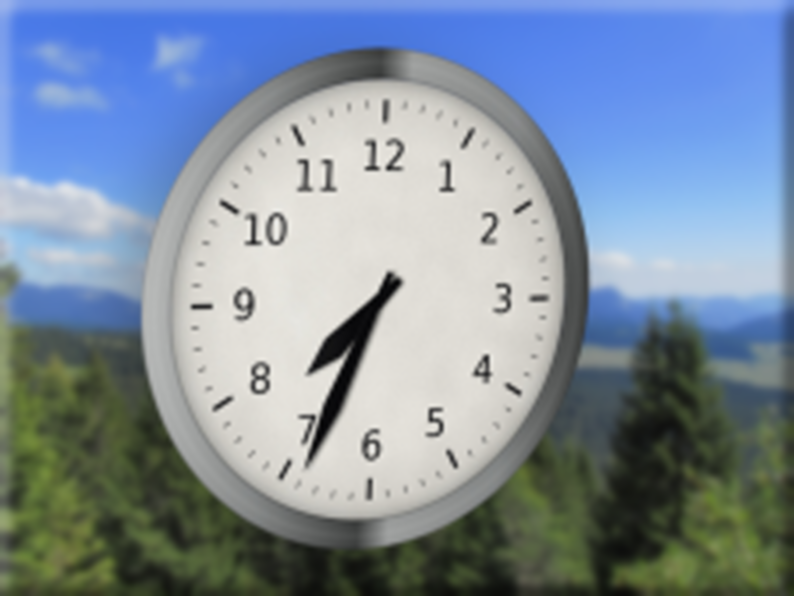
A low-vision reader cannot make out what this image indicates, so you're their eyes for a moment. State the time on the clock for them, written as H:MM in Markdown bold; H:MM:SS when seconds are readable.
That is **7:34**
